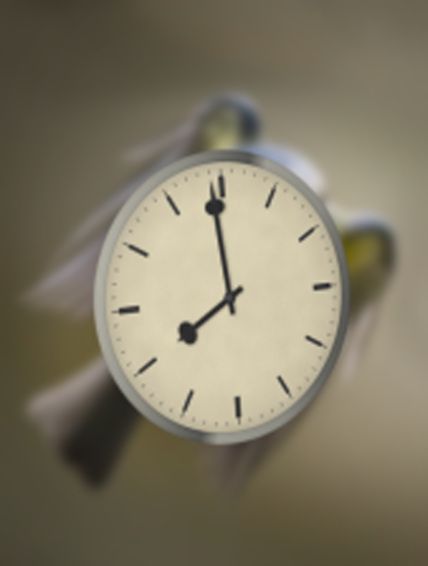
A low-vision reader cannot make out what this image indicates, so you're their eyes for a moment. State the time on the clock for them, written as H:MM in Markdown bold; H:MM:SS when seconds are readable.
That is **7:59**
